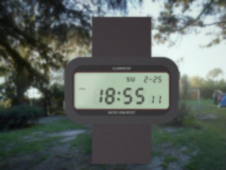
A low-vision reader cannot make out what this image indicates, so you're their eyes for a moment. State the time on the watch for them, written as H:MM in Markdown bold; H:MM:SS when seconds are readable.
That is **18:55:11**
